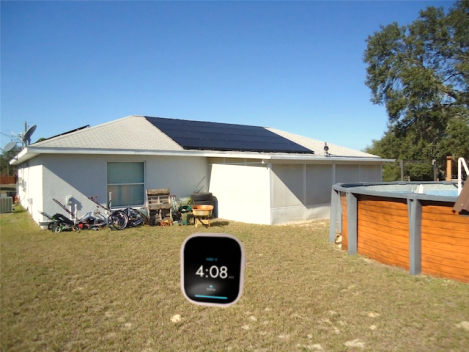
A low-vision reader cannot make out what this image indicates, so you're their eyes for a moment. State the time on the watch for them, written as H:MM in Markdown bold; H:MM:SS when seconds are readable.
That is **4:08**
